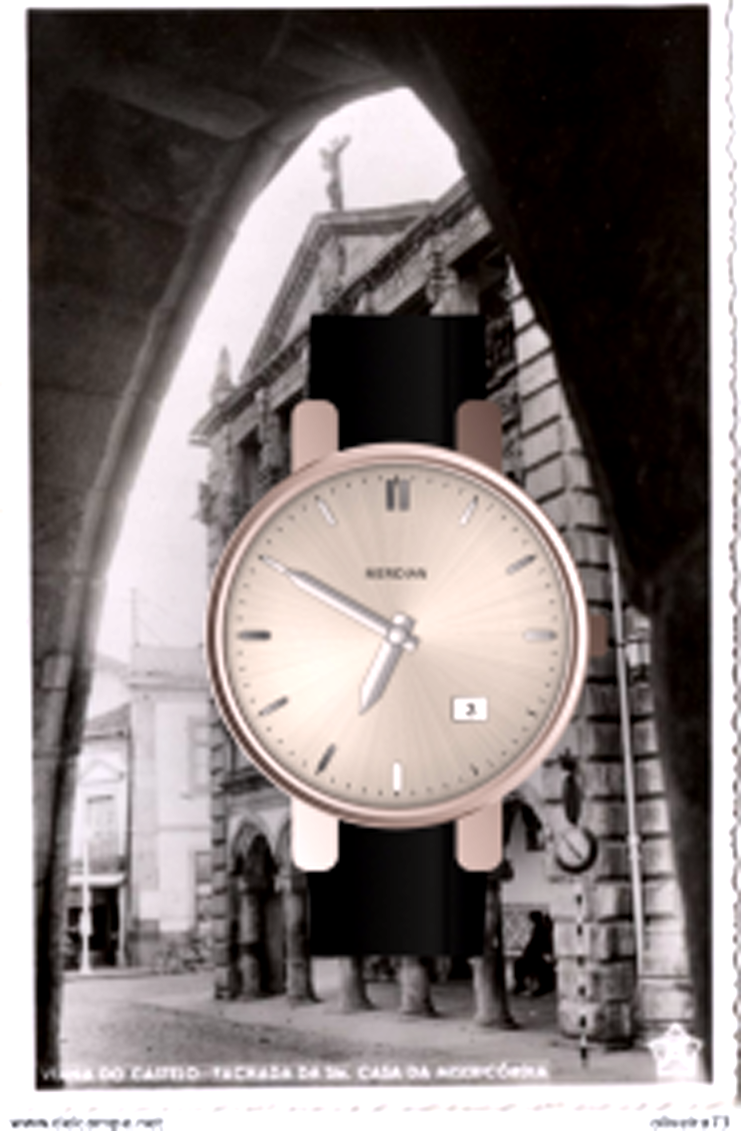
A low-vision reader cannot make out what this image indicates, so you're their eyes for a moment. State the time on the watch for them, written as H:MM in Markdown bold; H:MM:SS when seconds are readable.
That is **6:50**
